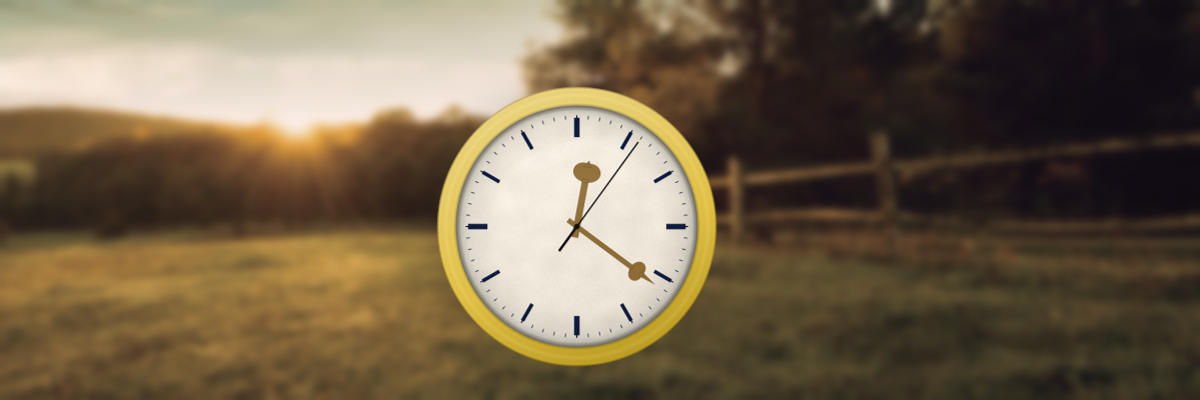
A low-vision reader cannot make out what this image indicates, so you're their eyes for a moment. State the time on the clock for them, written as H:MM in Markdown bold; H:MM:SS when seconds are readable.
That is **12:21:06**
